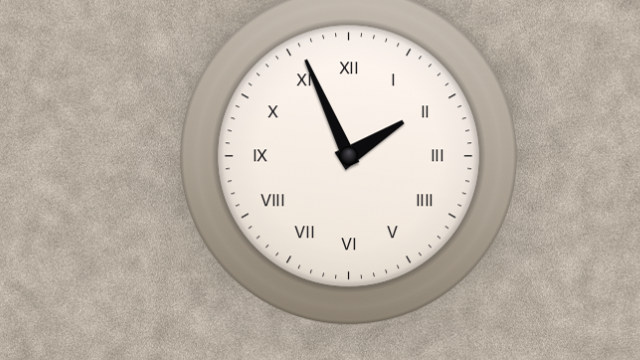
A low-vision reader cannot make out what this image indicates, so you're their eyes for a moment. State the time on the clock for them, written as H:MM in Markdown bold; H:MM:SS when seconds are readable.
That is **1:56**
